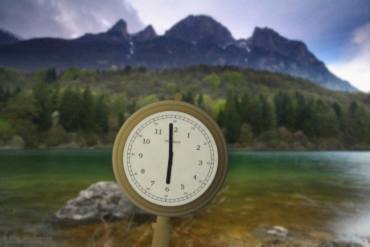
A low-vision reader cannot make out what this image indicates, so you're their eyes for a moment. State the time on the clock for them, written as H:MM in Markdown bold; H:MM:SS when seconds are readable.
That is **5:59**
